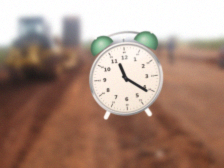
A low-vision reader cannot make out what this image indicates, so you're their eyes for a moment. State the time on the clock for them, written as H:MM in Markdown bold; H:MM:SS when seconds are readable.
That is **11:21**
